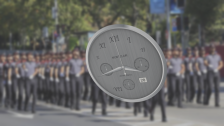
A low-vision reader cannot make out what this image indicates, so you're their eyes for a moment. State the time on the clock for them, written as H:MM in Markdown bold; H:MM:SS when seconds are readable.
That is **3:43**
